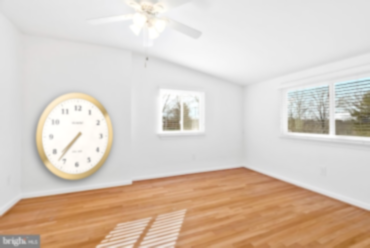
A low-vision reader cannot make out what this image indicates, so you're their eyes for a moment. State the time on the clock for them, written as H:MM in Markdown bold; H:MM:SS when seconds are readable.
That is **7:37**
